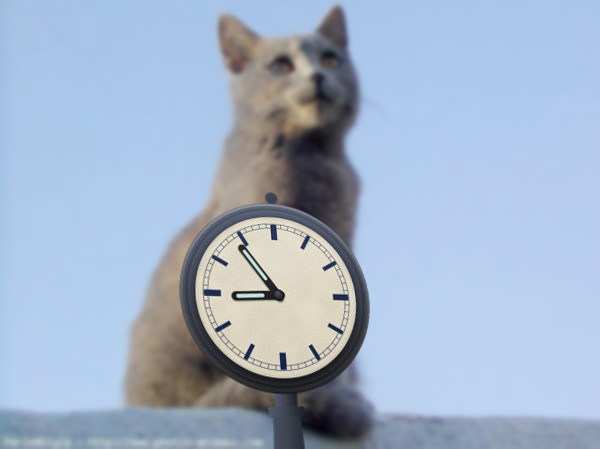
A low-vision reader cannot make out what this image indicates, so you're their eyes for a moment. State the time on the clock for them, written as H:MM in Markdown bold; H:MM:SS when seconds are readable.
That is **8:54**
